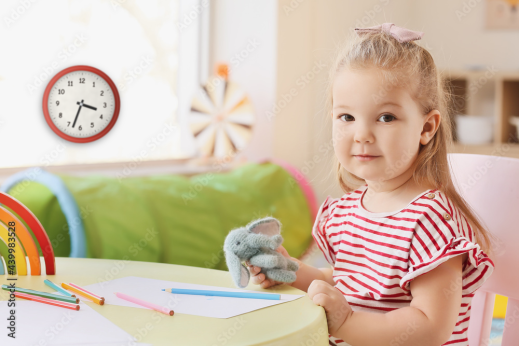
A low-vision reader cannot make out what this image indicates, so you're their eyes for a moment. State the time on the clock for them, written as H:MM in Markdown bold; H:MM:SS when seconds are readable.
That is **3:33**
